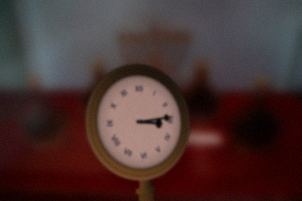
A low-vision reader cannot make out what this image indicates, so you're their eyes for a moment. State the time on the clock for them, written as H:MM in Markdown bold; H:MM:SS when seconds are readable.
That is **3:14**
